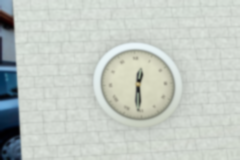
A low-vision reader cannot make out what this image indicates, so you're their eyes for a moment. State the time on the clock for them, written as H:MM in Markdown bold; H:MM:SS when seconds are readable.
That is **12:31**
